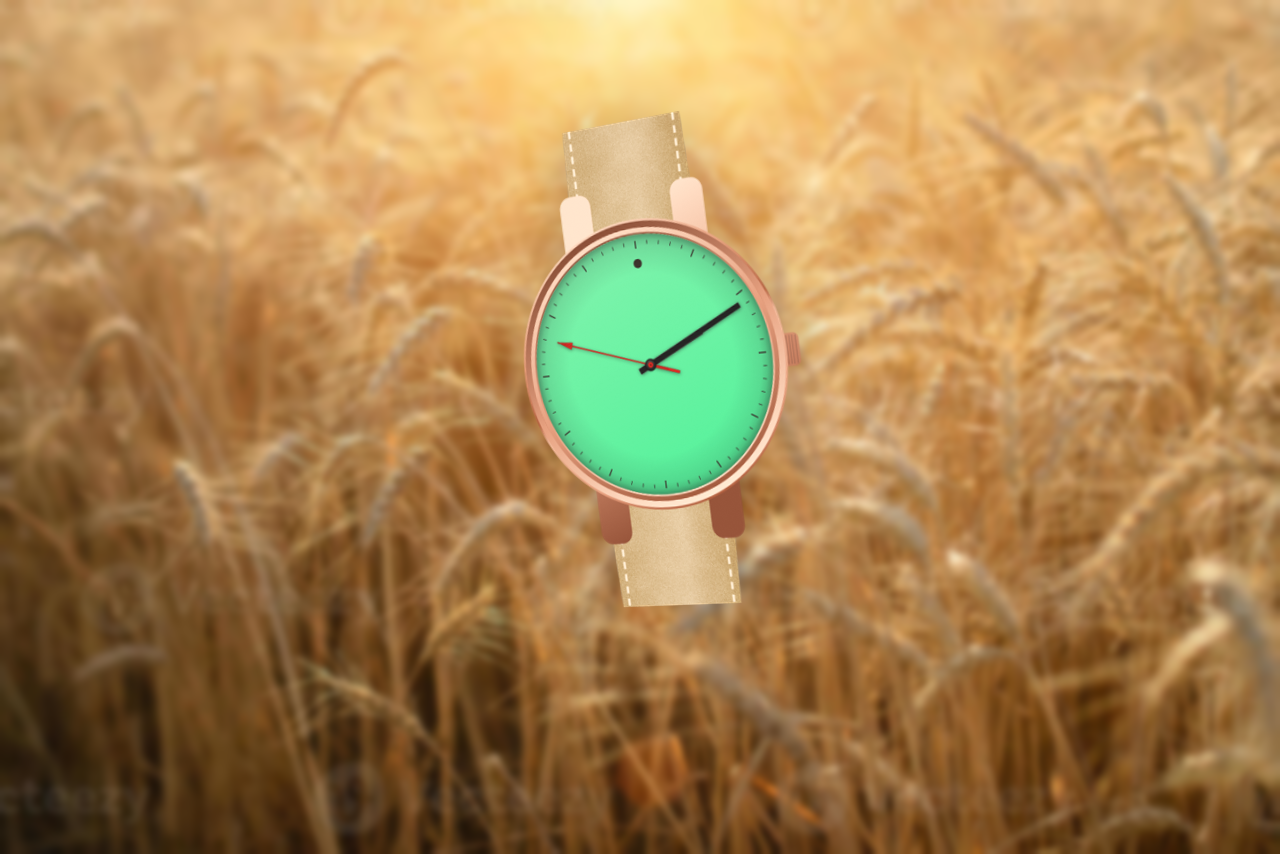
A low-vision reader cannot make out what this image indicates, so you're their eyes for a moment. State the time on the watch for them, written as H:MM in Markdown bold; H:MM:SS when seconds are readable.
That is **2:10:48**
